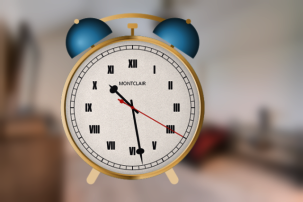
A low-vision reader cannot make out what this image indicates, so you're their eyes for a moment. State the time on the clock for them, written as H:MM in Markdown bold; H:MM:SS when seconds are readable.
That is **10:28:20**
